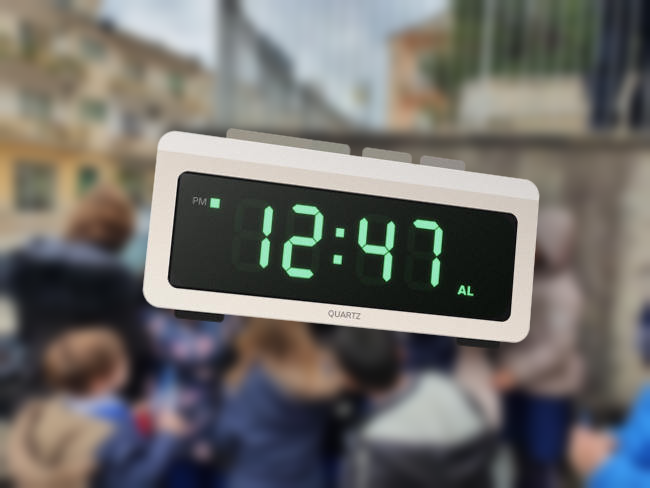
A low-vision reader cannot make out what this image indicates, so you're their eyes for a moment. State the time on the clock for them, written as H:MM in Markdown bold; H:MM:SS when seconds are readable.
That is **12:47**
